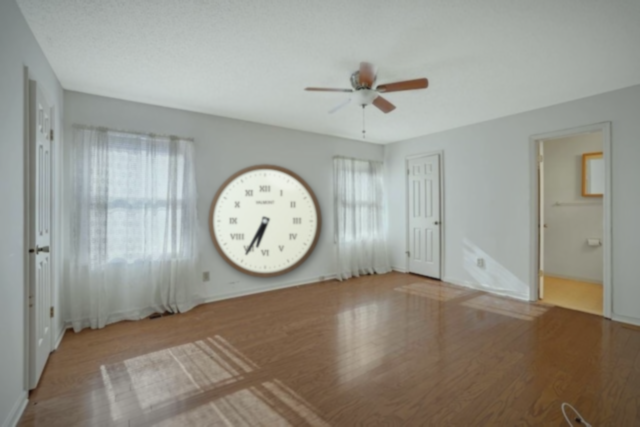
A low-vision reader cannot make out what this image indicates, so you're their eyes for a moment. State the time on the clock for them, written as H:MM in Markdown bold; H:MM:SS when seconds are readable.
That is **6:35**
